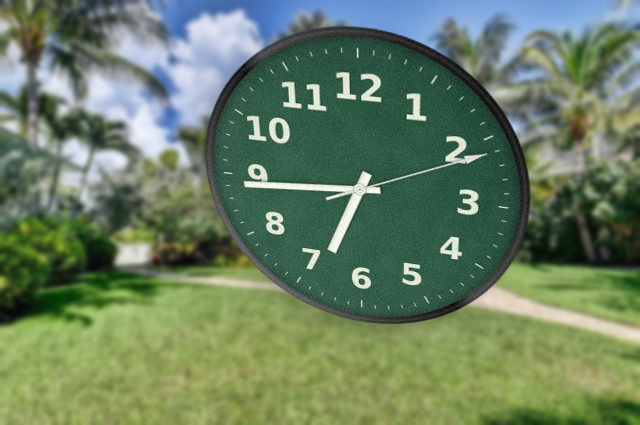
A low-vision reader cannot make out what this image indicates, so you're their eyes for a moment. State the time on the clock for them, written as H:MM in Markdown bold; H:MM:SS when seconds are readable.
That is **6:44:11**
